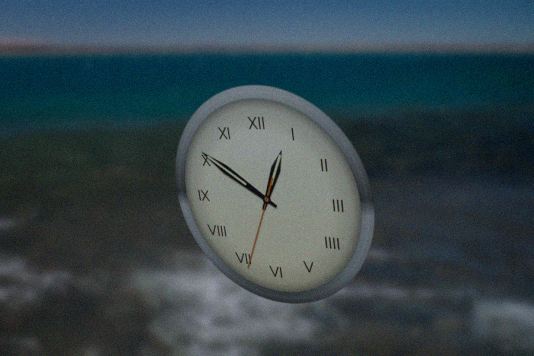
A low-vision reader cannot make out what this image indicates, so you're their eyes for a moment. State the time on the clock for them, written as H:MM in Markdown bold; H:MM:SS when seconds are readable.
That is **12:50:34**
